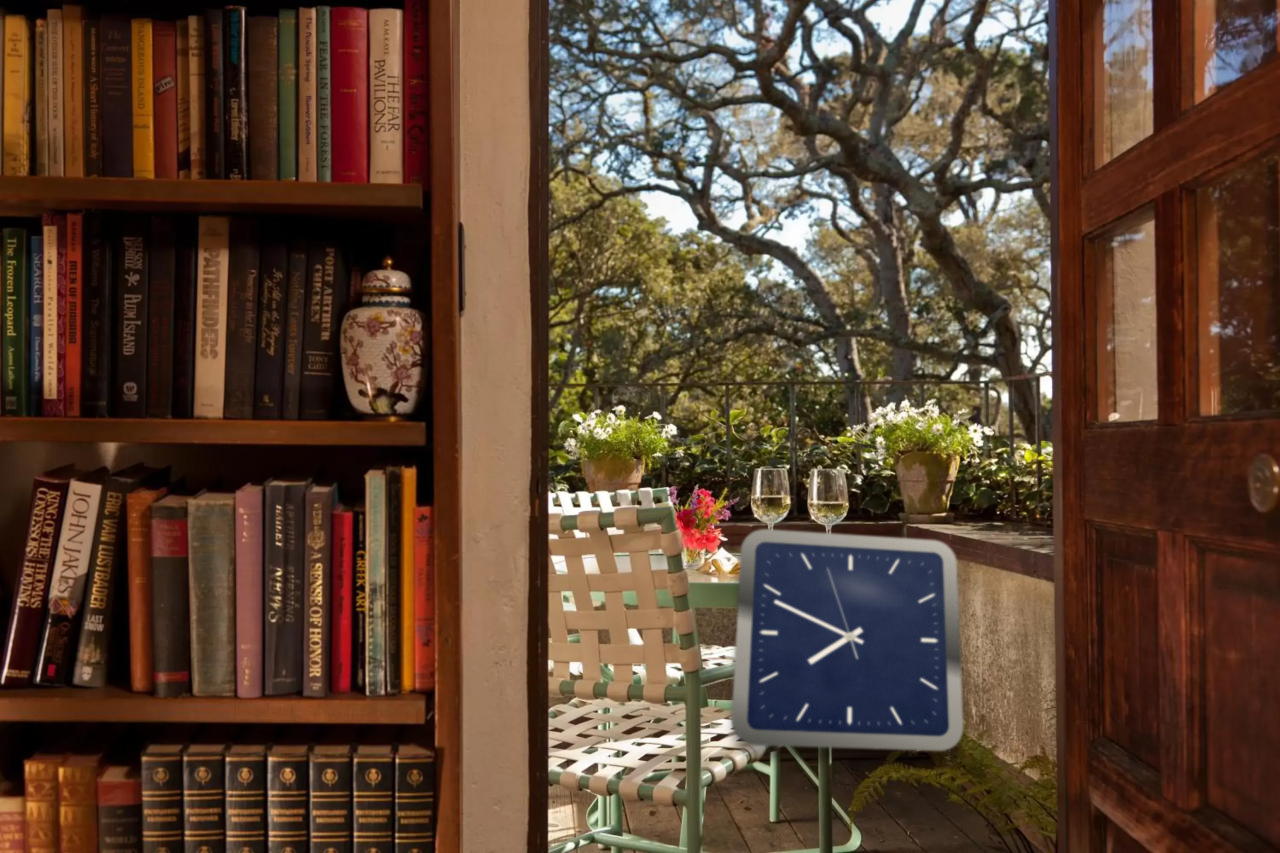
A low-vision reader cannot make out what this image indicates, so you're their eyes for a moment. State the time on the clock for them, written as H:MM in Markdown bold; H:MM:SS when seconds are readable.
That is **7:48:57**
